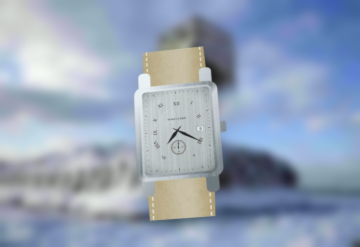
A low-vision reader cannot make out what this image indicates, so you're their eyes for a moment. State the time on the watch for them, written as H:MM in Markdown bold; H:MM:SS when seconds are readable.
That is **7:20**
